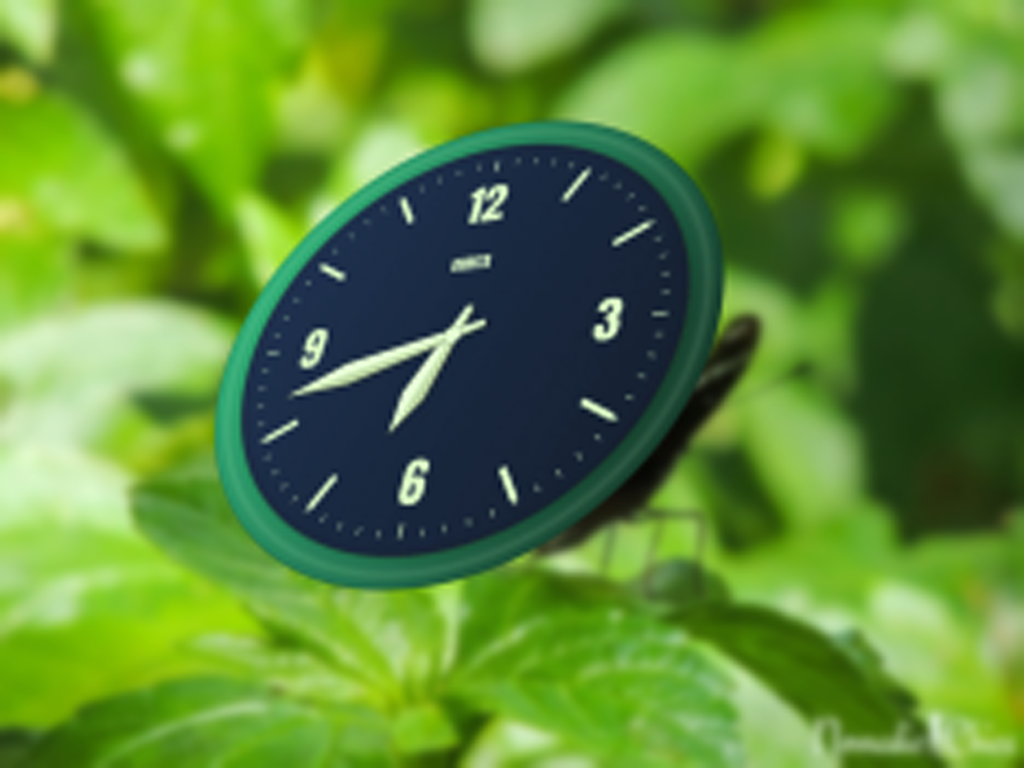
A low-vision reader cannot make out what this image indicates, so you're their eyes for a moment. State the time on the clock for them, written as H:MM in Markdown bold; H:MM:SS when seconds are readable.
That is **6:42**
